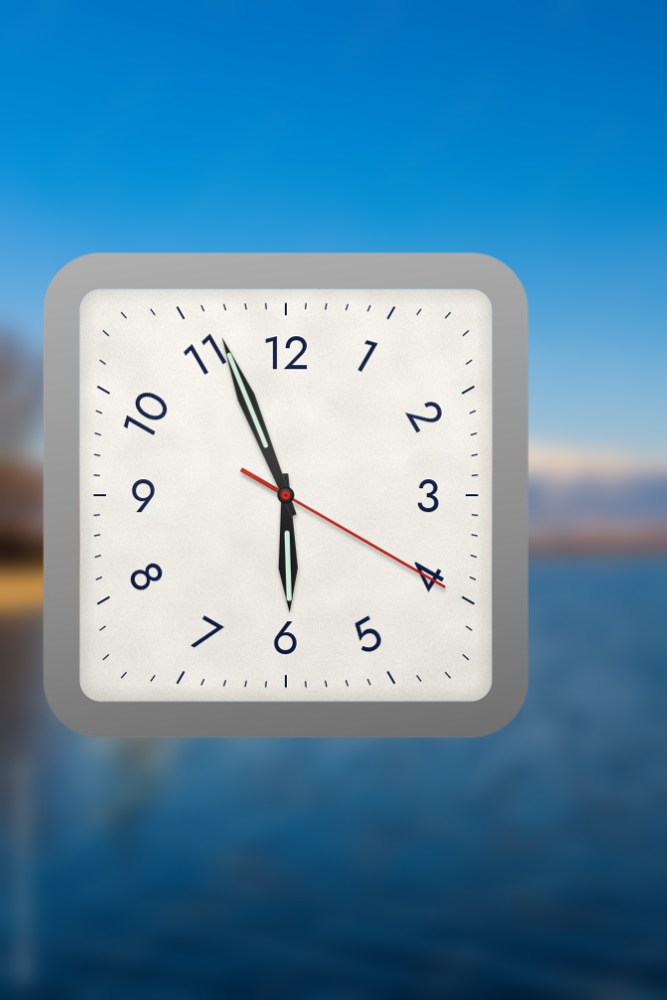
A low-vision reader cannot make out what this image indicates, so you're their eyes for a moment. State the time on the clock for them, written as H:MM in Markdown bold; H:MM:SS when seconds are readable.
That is **5:56:20**
